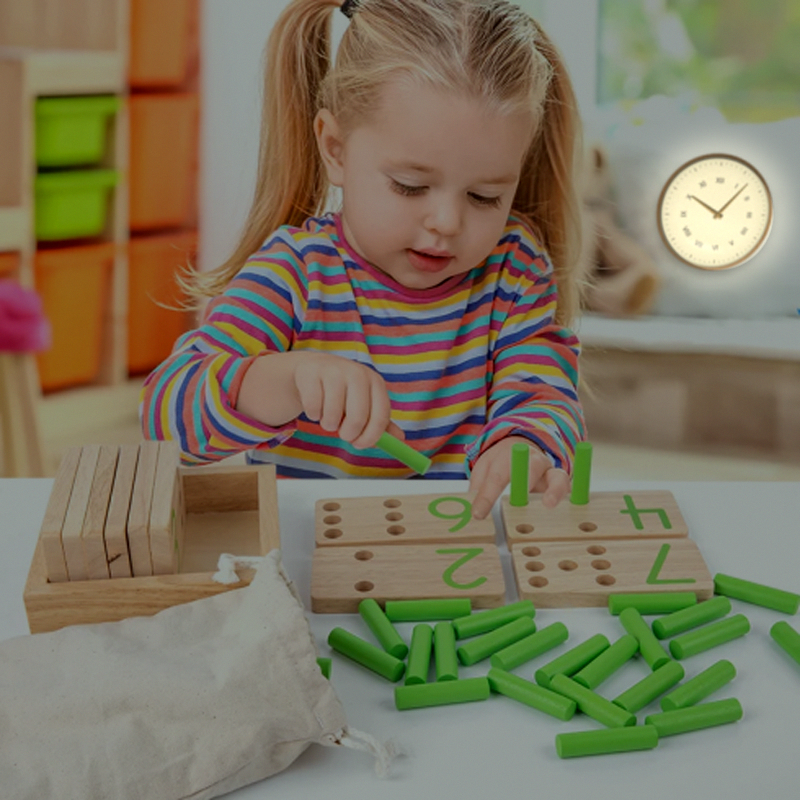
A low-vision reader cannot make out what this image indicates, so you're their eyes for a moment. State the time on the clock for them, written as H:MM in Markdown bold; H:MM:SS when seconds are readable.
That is **10:07**
